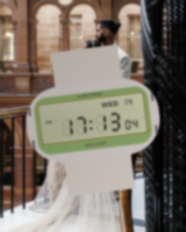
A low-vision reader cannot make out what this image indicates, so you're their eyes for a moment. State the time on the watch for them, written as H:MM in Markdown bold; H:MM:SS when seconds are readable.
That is **17:13**
